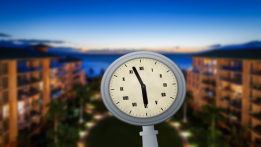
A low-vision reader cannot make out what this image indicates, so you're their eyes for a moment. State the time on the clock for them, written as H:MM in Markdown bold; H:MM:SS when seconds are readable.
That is **5:57**
